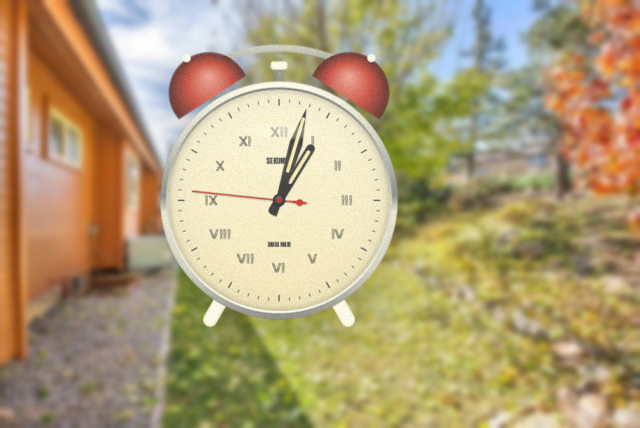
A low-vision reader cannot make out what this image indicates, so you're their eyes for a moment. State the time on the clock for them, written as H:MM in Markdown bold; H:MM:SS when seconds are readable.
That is **1:02:46**
